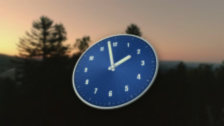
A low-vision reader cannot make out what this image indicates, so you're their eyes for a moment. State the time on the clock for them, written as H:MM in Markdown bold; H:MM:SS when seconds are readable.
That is **1:58**
